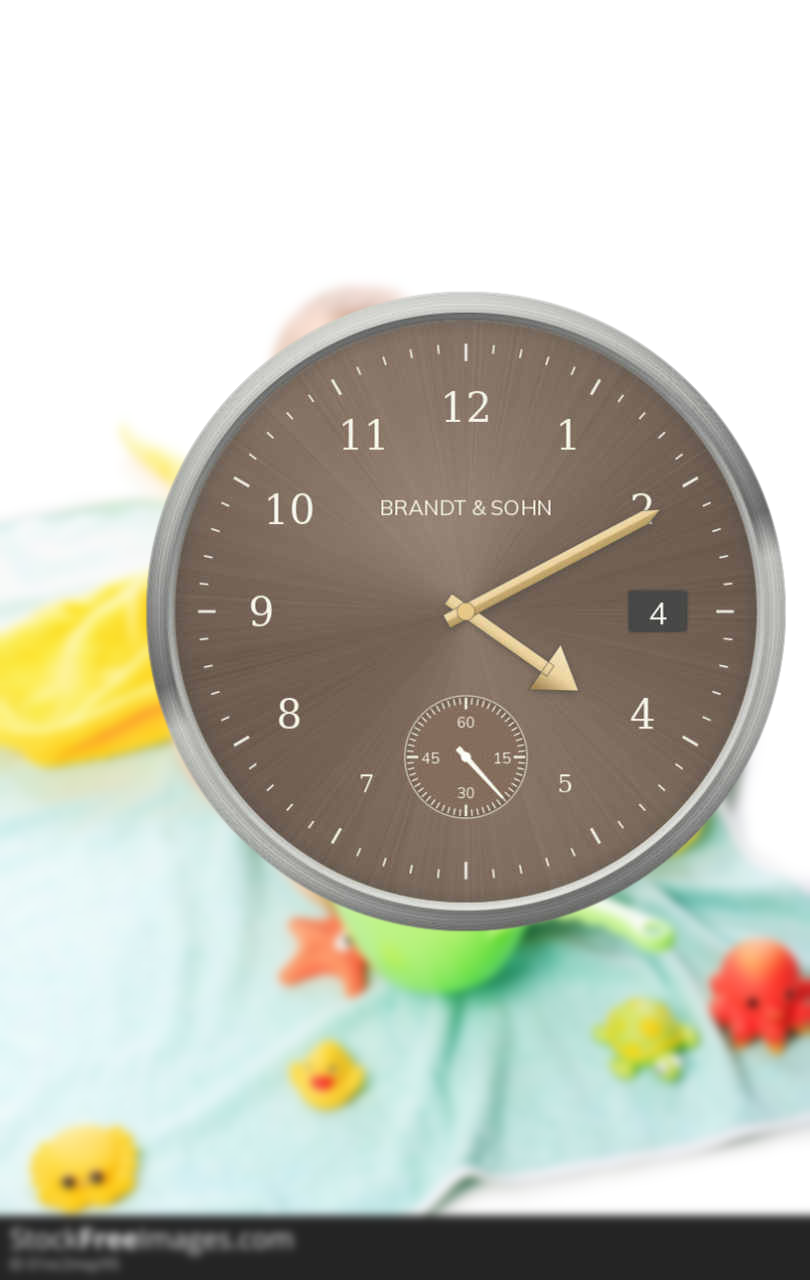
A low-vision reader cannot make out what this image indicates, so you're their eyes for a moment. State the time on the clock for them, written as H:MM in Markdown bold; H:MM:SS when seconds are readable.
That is **4:10:23**
